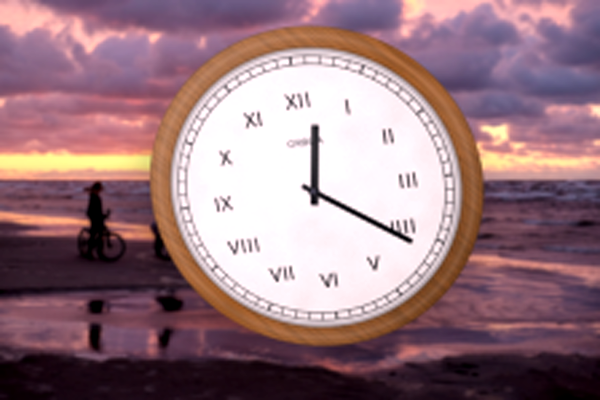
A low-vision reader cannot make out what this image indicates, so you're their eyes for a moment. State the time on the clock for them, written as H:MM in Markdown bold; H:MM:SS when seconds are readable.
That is **12:21**
